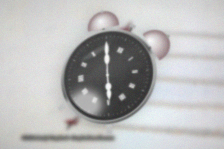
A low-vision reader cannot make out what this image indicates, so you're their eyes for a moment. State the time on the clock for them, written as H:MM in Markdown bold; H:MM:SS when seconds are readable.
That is **4:55**
